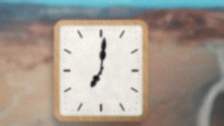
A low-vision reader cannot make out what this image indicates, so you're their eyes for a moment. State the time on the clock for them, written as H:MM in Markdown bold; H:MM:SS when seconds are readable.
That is **7:01**
